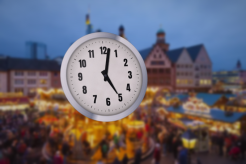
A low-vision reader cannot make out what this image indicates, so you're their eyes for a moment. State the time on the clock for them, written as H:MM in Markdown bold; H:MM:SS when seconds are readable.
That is **5:02**
